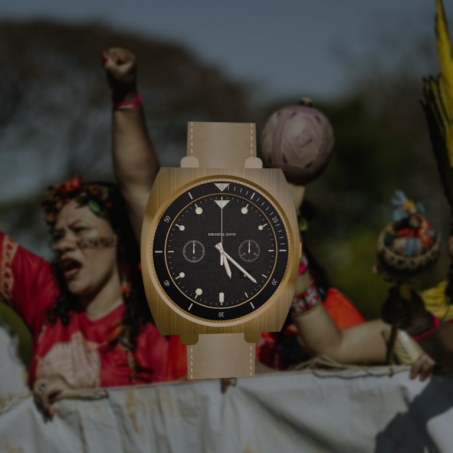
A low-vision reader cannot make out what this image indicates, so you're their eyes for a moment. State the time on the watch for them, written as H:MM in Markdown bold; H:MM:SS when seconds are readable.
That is **5:22**
